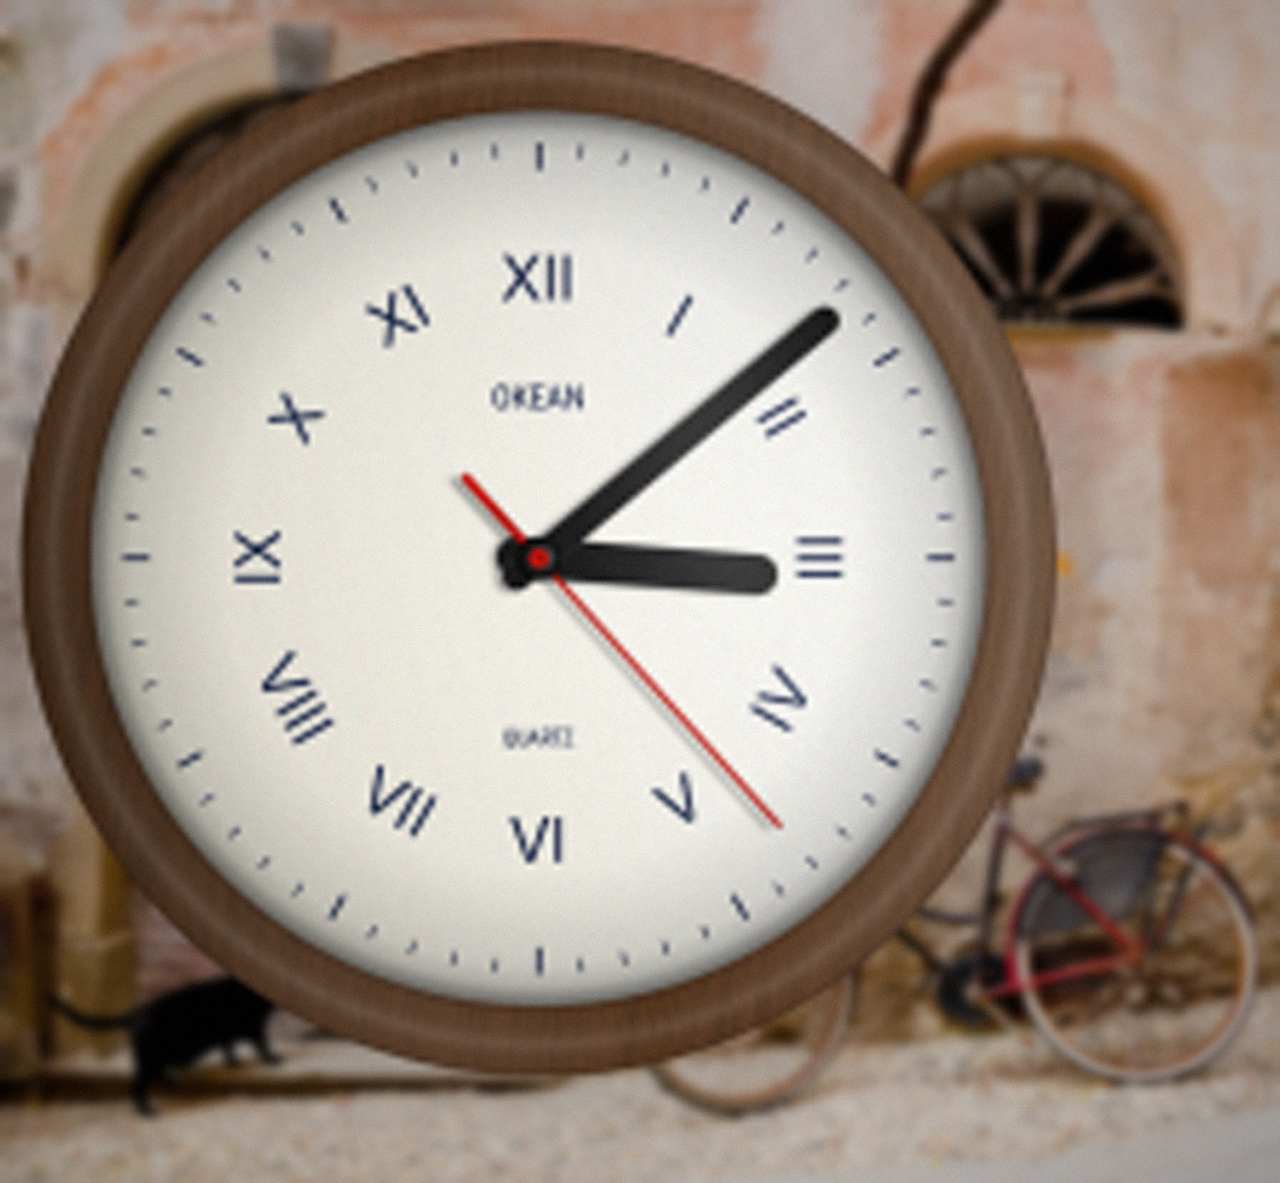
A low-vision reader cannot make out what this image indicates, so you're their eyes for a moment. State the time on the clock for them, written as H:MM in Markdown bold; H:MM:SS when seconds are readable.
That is **3:08:23**
